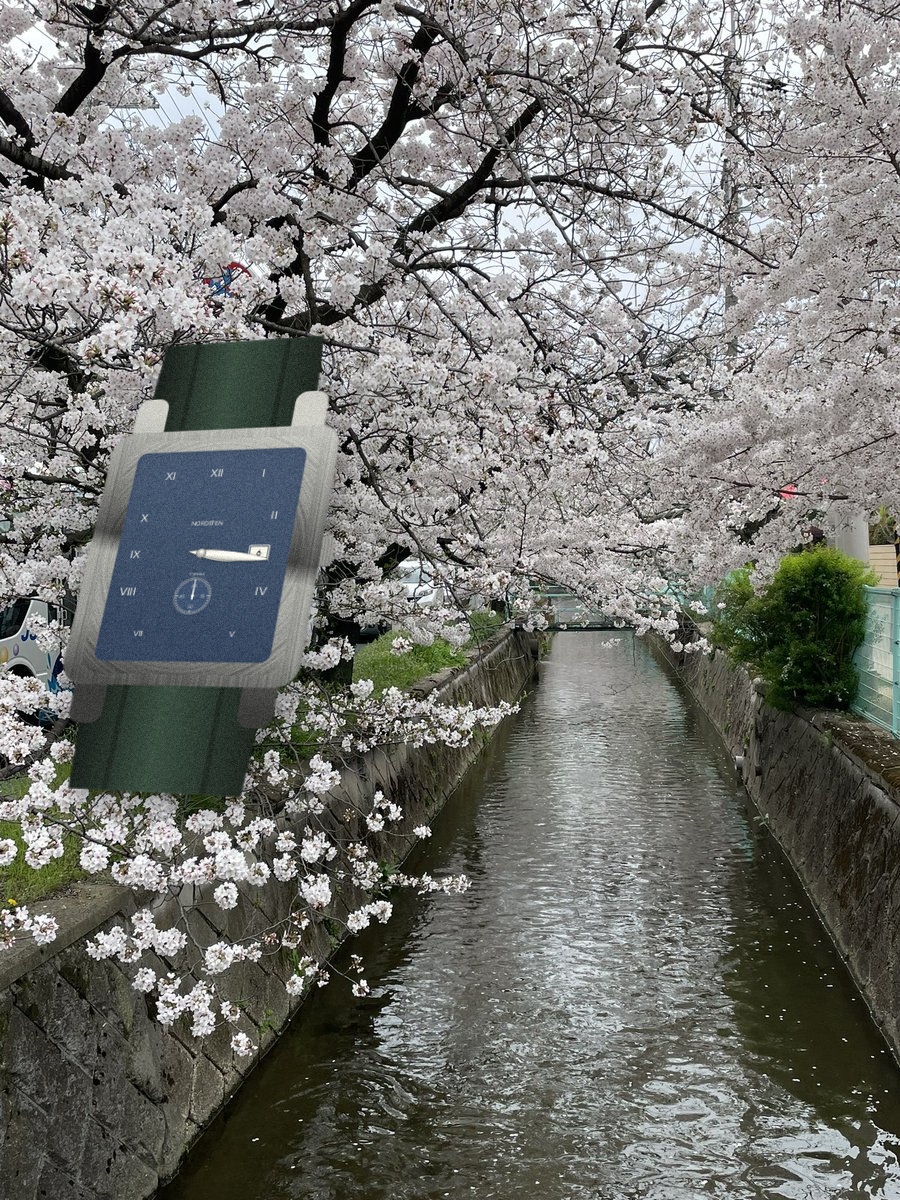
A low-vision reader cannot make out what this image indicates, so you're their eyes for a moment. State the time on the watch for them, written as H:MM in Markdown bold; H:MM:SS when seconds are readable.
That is **3:16**
